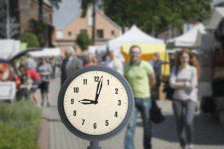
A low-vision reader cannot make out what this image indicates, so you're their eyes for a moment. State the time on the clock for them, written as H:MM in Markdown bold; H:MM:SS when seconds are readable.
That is **9:02**
